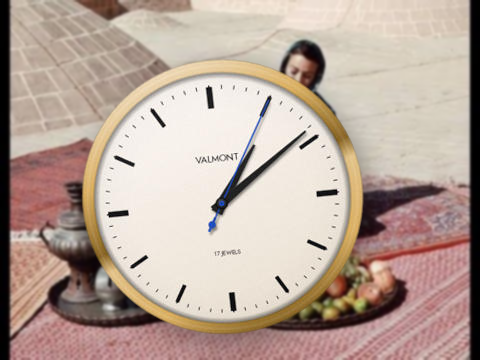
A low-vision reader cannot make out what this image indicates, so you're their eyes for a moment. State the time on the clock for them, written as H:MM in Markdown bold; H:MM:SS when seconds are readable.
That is **1:09:05**
